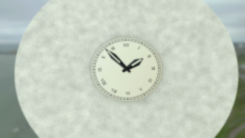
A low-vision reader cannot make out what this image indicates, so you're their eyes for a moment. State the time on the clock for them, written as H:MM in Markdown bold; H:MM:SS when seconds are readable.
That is **1:53**
